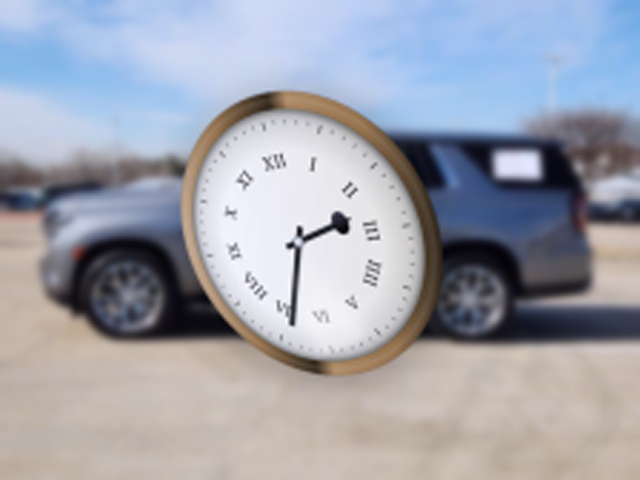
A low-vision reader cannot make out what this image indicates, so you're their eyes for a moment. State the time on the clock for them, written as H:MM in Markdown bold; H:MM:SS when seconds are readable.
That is **2:34**
